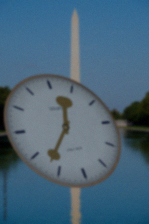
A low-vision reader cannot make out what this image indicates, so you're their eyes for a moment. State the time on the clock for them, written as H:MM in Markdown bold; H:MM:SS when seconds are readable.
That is **12:37**
